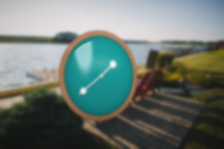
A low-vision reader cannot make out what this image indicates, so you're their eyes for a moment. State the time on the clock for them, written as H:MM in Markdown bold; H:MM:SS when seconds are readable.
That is **1:39**
